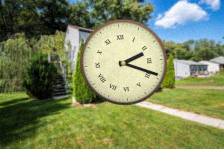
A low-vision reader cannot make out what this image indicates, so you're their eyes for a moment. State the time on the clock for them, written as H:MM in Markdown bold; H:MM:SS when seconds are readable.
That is **2:19**
